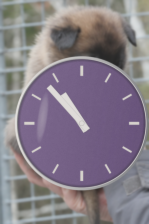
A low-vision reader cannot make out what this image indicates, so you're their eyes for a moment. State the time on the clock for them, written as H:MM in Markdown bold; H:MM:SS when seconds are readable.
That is **10:53**
